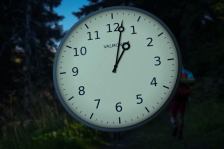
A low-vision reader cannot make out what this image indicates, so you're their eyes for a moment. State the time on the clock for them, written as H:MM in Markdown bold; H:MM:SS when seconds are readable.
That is **1:02**
